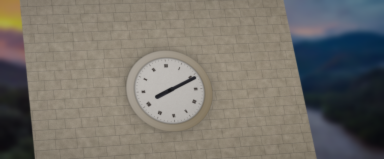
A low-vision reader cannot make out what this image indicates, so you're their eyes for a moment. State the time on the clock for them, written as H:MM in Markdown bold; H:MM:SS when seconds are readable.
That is **8:11**
